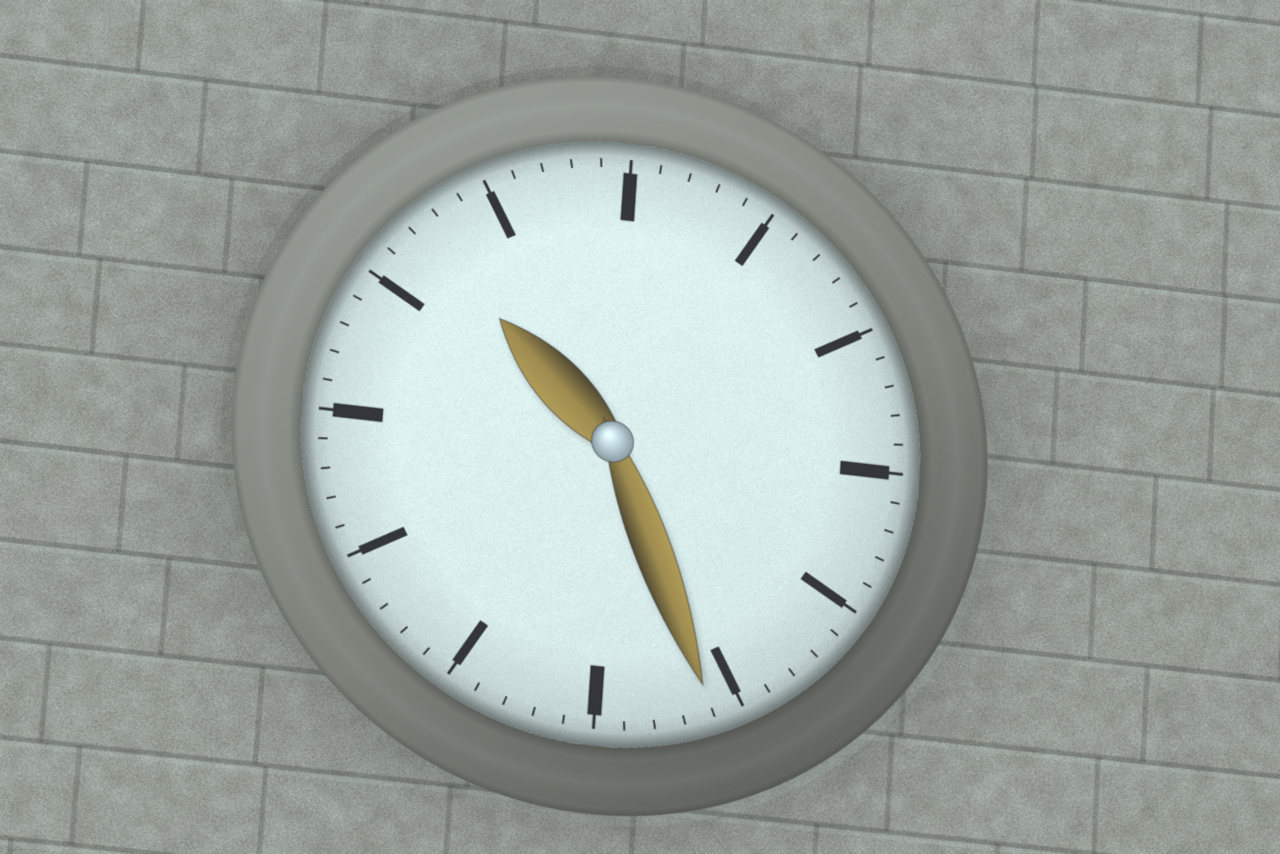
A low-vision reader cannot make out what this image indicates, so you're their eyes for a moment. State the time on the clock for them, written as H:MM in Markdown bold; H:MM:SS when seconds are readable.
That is **10:26**
